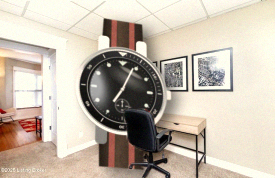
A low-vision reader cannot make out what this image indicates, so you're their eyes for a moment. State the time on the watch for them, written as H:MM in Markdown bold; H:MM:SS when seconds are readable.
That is **7:04**
